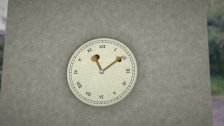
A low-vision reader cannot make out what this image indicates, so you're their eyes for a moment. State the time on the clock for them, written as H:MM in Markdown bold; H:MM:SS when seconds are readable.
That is **11:09**
